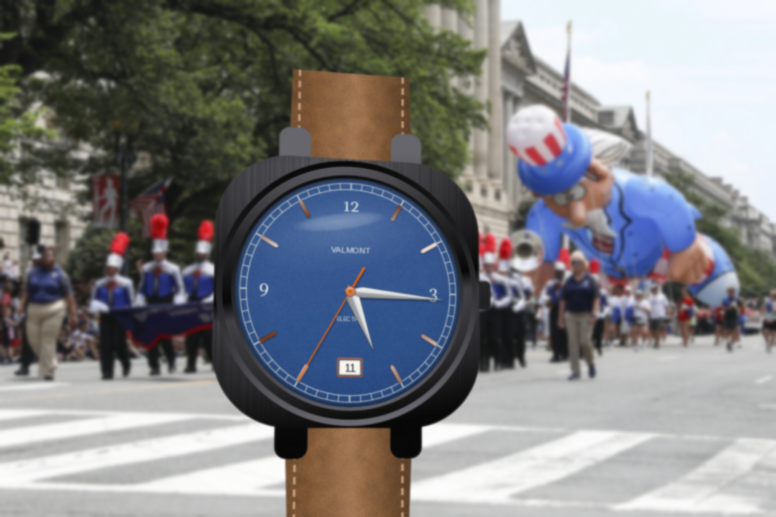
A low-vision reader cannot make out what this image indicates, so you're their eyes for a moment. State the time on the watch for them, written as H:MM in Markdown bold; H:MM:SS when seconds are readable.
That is **5:15:35**
